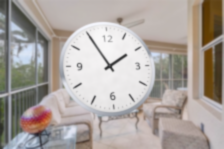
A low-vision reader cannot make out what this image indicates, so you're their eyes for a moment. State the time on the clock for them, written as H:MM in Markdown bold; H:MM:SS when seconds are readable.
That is **1:55**
